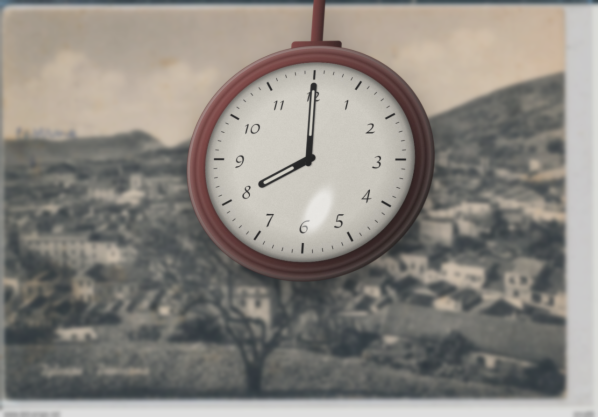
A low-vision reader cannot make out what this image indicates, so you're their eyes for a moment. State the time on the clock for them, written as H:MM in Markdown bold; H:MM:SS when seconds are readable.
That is **8:00**
